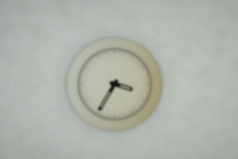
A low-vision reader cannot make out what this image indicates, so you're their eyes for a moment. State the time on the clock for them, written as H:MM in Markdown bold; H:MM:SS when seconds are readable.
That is **3:35**
